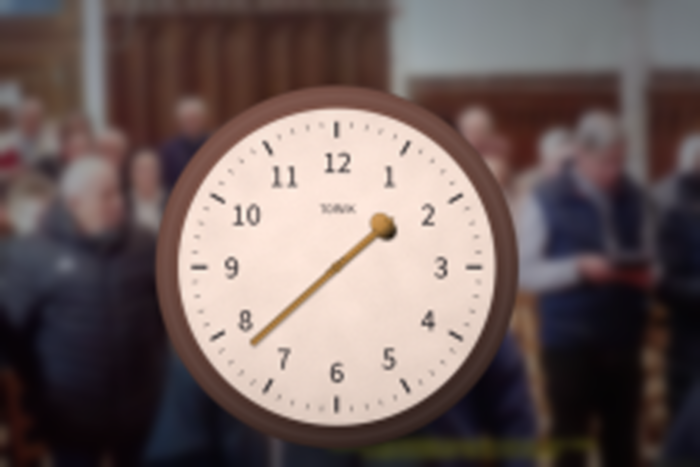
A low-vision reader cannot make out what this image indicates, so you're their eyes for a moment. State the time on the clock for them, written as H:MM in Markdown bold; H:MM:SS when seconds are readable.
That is **1:38**
